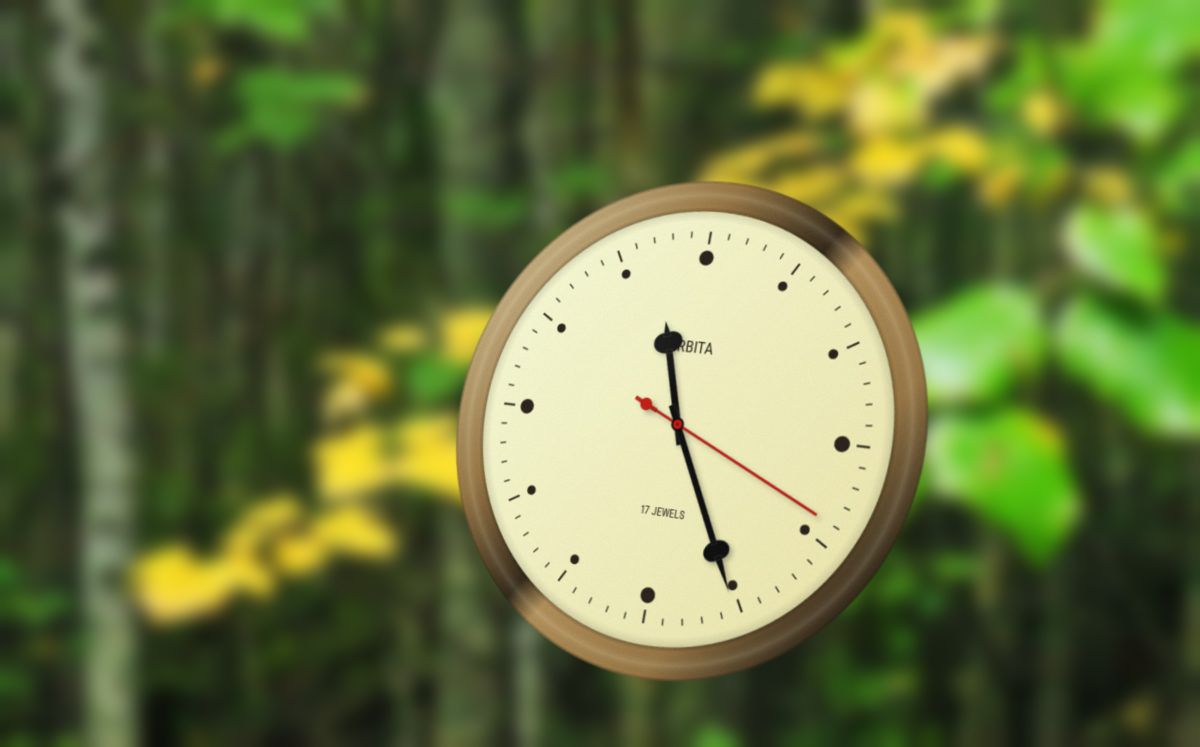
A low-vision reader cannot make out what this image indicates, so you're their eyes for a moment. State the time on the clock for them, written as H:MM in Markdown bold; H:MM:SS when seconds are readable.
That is **11:25:19**
